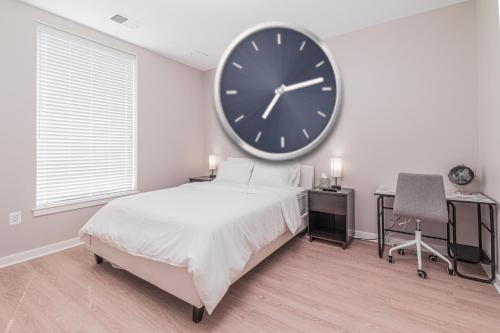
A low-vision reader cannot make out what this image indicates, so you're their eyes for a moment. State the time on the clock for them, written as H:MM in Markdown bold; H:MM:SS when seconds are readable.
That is **7:13**
